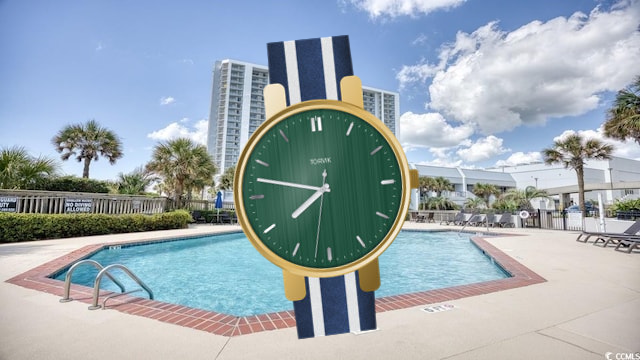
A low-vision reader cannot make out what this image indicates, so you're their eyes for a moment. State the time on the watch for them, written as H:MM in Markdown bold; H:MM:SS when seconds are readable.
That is **7:47:32**
